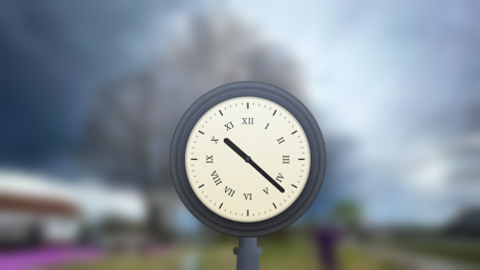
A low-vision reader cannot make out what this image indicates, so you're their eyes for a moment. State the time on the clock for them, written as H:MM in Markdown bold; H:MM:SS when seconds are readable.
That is **10:22**
